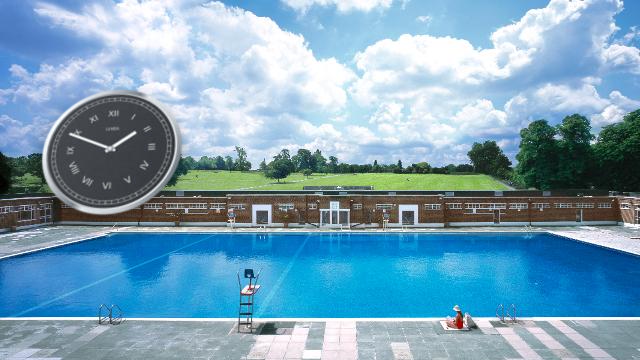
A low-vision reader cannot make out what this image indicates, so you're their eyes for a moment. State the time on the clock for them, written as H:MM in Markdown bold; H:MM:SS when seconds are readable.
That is **1:49**
